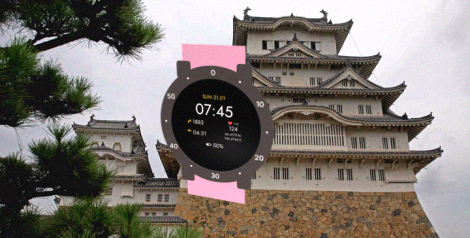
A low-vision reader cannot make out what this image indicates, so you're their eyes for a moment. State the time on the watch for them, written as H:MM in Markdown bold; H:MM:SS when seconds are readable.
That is **7:45**
